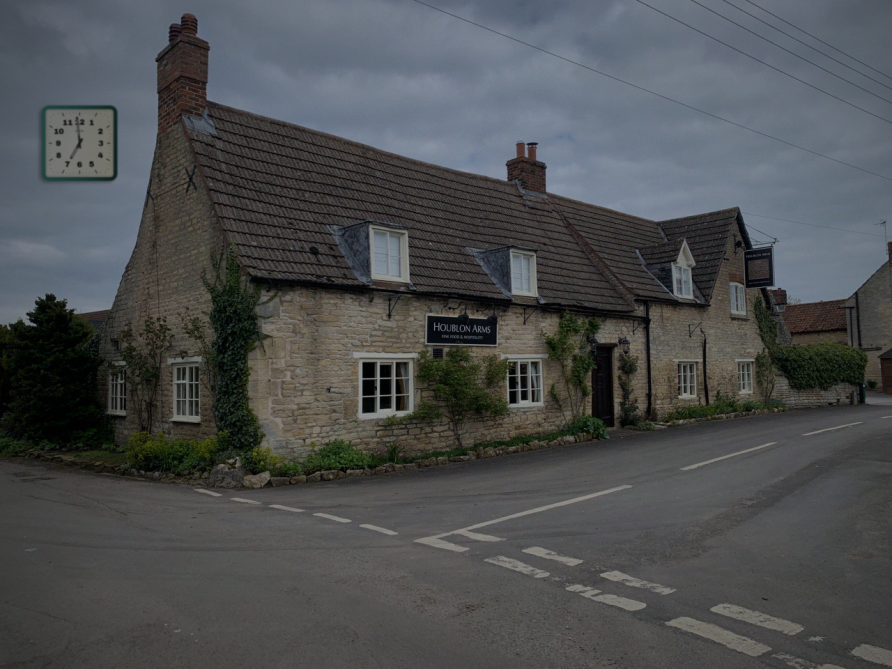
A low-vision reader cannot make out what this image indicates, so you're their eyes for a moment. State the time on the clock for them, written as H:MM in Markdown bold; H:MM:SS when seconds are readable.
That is **6:59**
